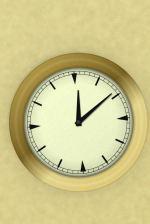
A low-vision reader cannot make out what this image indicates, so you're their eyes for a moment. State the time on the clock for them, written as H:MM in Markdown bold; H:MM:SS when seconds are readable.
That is **12:09**
